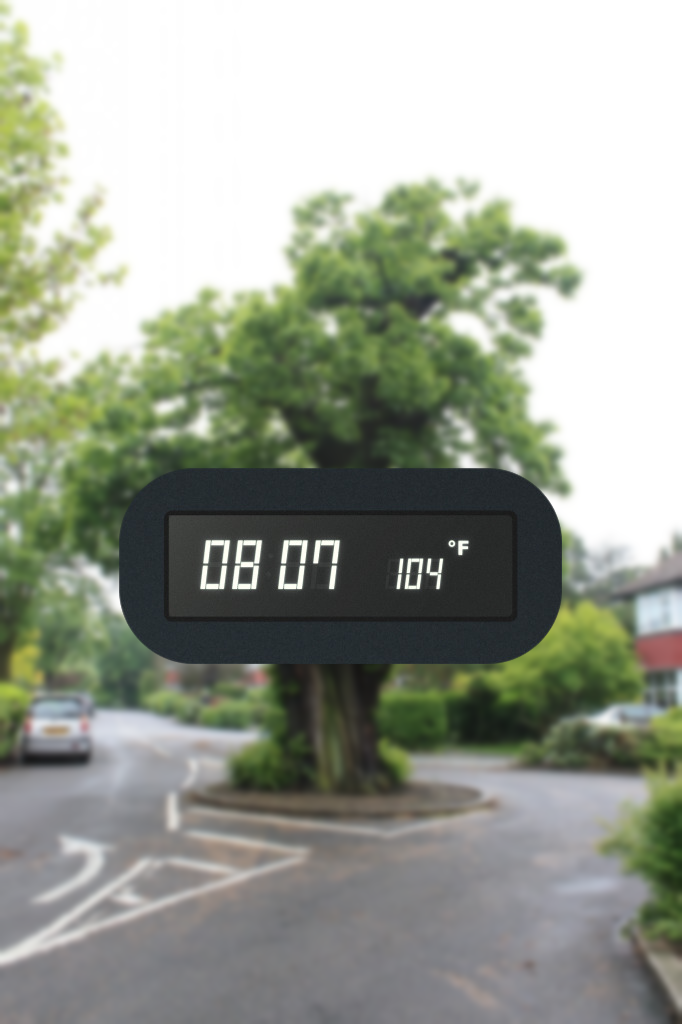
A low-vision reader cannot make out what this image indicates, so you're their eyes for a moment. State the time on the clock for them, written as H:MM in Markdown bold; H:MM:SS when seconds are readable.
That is **8:07**
